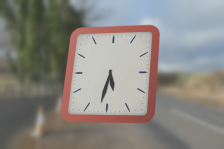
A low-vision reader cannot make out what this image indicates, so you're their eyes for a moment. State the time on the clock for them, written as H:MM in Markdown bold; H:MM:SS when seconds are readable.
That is **5:32**
